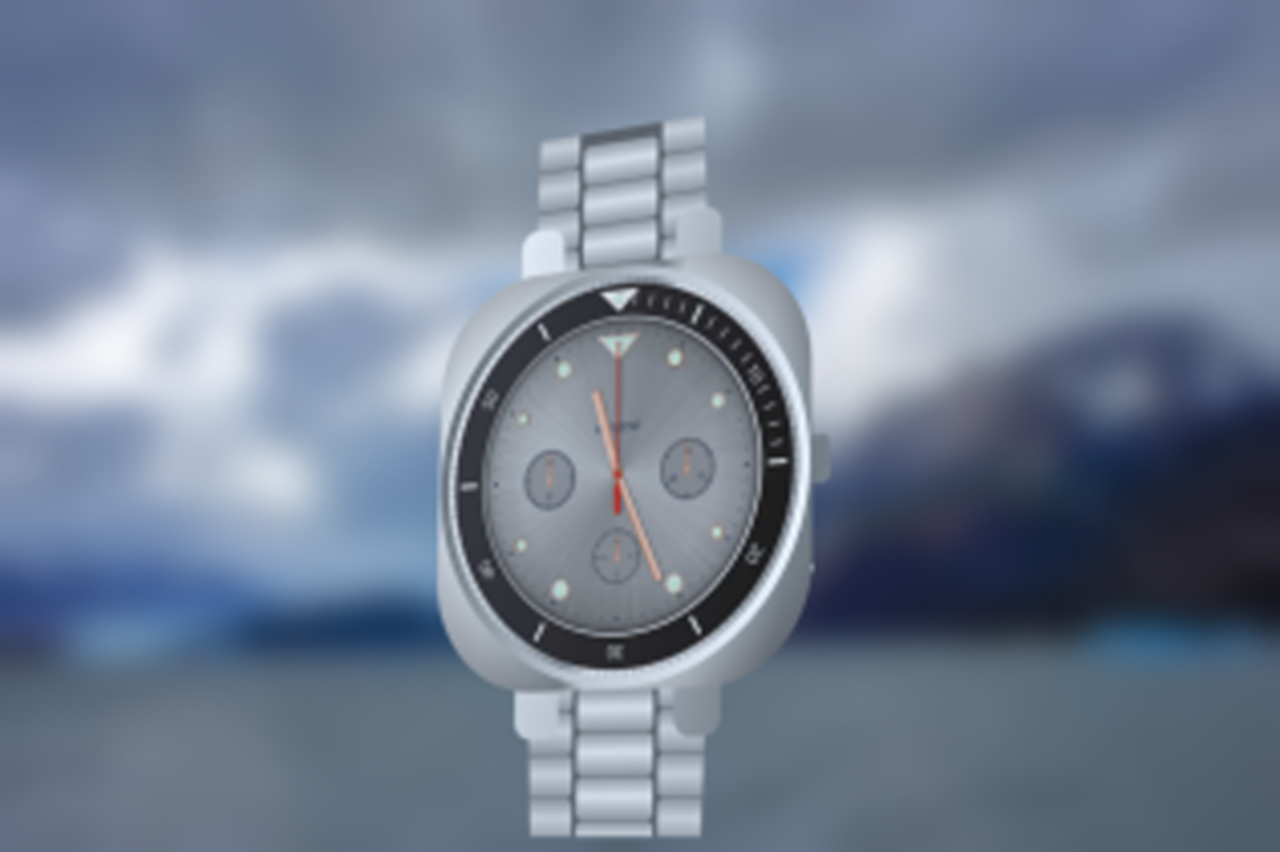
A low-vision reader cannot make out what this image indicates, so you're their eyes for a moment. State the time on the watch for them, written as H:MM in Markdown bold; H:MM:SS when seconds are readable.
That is **11:26**
